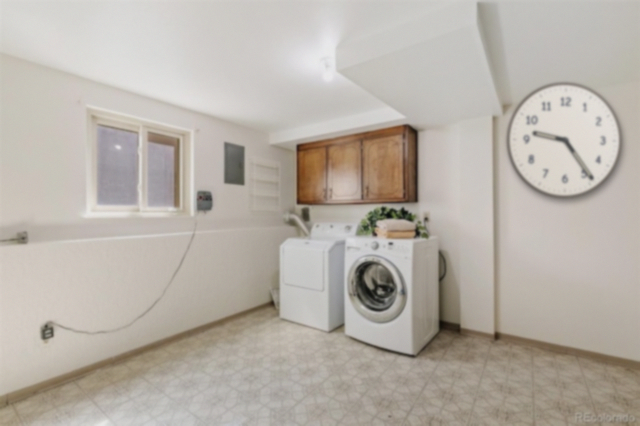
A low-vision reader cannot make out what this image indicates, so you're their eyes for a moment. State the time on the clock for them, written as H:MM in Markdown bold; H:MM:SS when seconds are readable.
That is **9:24**
